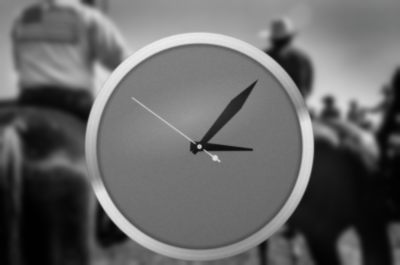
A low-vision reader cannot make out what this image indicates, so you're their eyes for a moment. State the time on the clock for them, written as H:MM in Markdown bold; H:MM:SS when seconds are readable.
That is **3:06:51**
